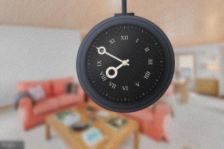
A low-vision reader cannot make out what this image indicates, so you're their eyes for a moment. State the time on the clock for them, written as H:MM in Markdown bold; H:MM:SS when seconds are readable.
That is **7:50**
